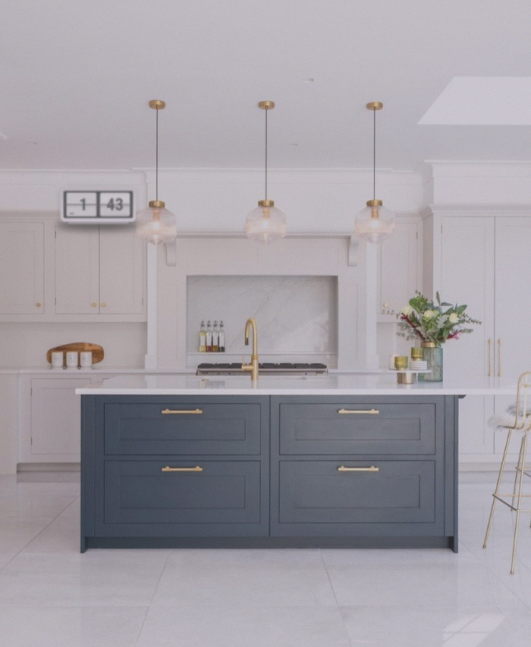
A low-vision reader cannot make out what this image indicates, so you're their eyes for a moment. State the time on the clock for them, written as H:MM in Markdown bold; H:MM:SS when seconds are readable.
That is **1:43**
